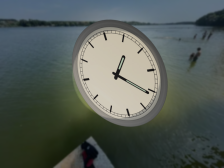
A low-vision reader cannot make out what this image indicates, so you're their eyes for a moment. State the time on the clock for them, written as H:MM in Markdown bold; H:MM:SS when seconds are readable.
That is **1:21**
